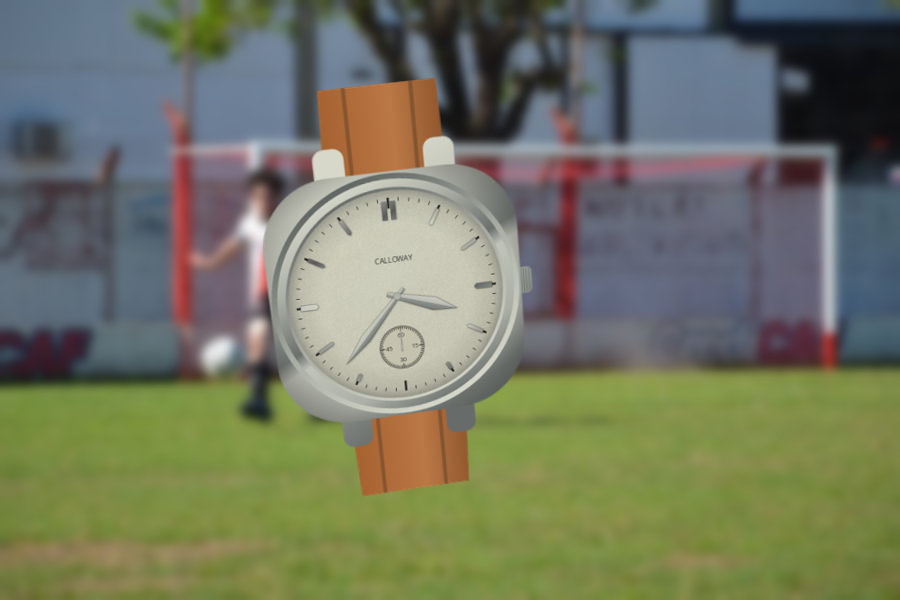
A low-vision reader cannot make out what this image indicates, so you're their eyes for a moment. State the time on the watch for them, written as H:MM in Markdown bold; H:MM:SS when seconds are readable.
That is **3:37**
